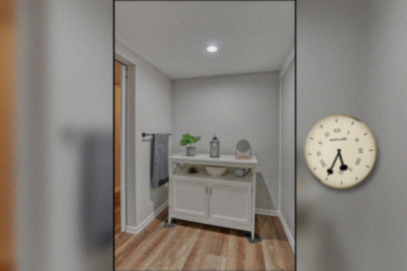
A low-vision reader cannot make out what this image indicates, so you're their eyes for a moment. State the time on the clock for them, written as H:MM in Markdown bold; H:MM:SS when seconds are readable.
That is **5:35**
